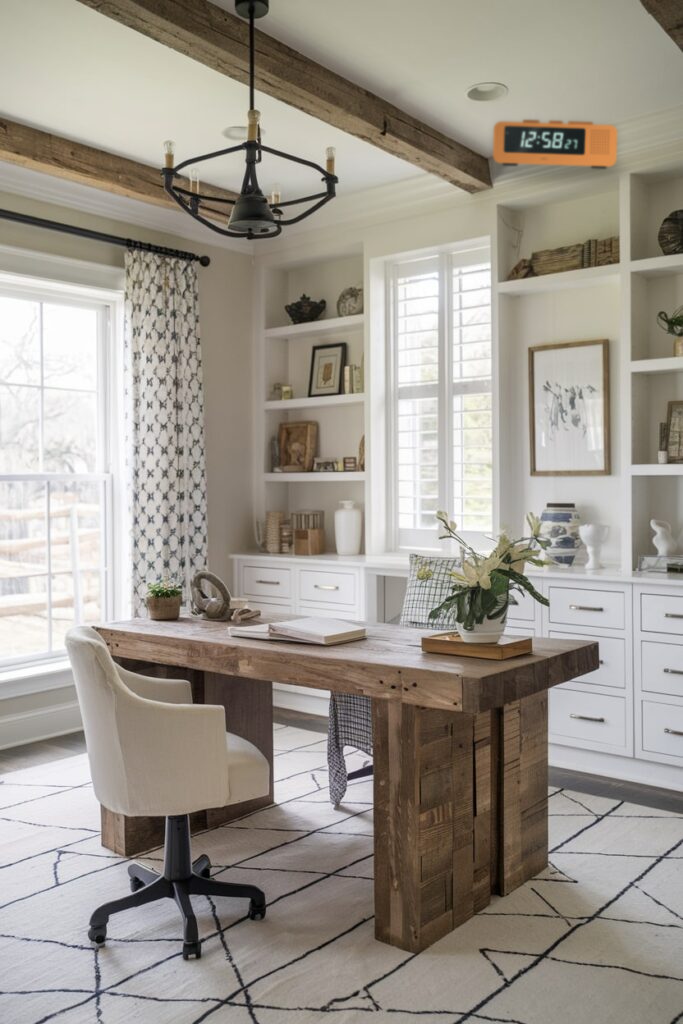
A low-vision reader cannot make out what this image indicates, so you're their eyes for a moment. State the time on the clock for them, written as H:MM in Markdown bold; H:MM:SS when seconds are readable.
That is **12:58**
